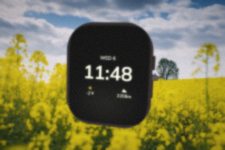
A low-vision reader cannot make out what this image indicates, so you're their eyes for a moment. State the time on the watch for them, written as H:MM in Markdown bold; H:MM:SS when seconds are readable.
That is **11:48**
